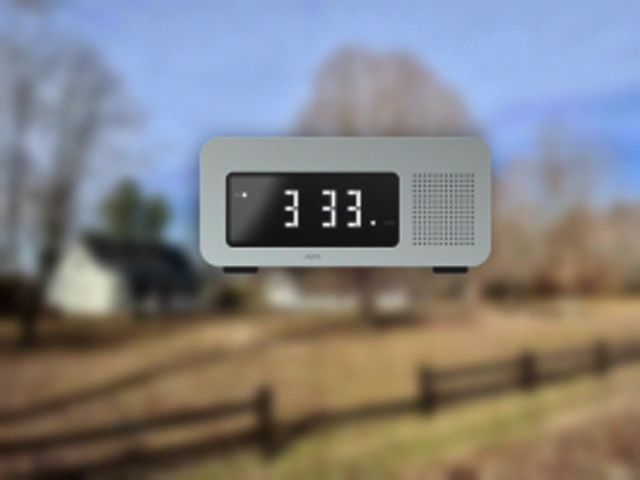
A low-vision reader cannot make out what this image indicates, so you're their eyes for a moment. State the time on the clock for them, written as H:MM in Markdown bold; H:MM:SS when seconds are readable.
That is **3:33**
